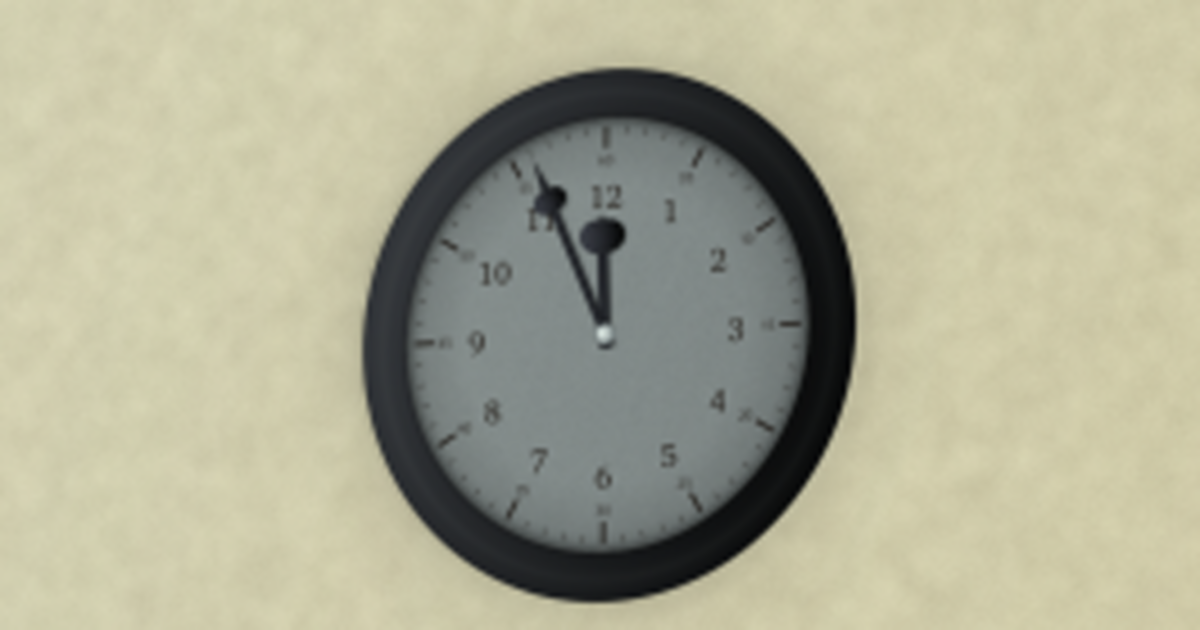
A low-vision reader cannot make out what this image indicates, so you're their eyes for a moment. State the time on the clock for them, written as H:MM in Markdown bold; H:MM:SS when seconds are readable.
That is **11:56**
